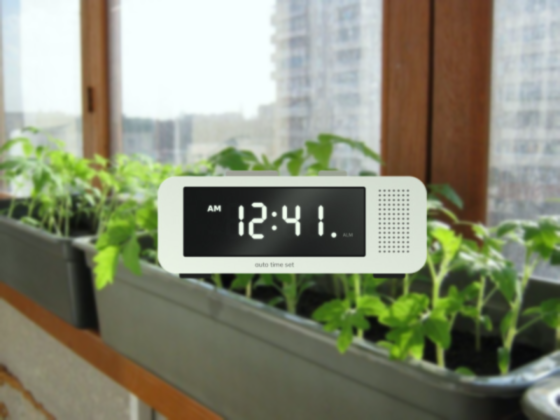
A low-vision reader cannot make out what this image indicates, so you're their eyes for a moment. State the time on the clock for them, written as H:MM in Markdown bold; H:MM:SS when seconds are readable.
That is **12:41**
